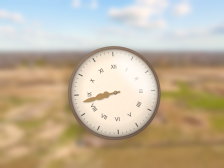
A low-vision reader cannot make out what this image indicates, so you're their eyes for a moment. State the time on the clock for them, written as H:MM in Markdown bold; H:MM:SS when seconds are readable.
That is **8:43**
